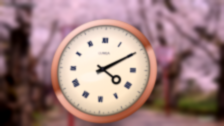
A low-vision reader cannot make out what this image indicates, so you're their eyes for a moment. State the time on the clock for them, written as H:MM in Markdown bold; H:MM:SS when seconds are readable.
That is **4:10**
